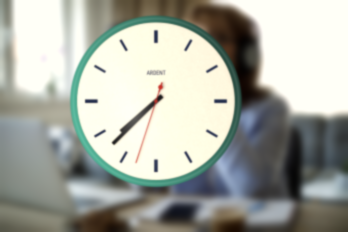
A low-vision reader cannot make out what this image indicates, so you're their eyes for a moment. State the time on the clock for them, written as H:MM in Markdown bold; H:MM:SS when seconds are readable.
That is **7:37:33**
